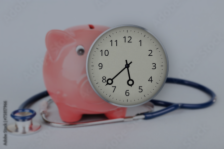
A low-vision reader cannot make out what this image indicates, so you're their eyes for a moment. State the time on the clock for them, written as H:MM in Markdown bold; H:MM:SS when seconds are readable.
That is **5:38**
